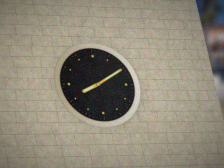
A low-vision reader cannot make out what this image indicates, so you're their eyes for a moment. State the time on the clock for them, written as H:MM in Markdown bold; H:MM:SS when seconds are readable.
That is **8:10**
